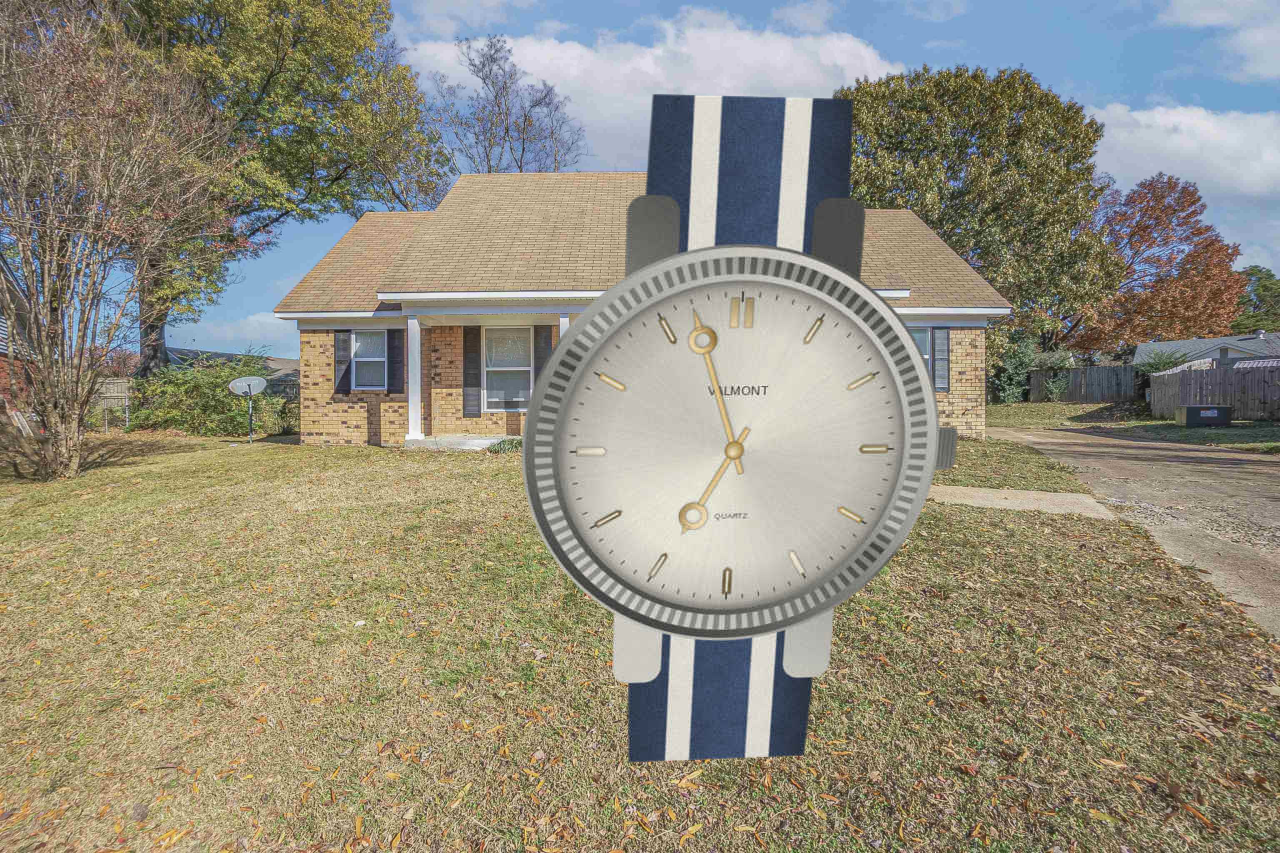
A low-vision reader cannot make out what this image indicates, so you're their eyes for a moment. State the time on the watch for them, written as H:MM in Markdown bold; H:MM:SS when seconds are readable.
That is **6:57**
